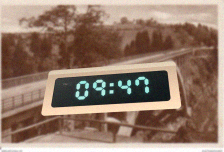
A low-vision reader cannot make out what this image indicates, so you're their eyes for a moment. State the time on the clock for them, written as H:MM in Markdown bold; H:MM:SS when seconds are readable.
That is **9:47**
